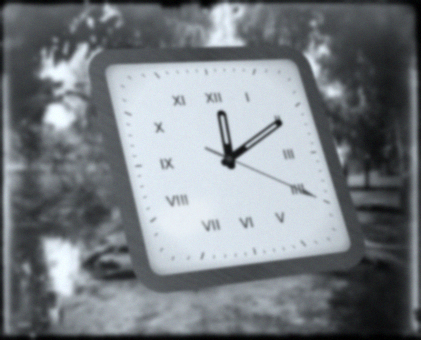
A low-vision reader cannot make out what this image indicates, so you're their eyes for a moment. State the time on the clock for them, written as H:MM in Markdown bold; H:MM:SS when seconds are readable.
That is **12:10:20**
